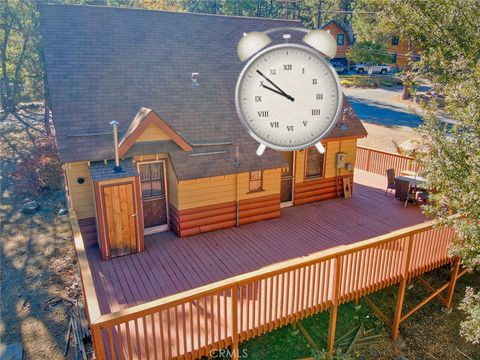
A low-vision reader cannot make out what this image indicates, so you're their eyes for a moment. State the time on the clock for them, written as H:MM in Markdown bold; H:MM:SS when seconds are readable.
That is **9:52**
